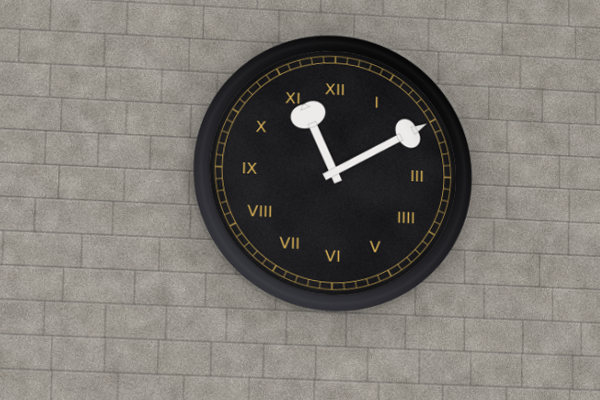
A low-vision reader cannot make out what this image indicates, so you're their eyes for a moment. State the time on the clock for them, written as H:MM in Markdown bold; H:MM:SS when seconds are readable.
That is **11:10**
